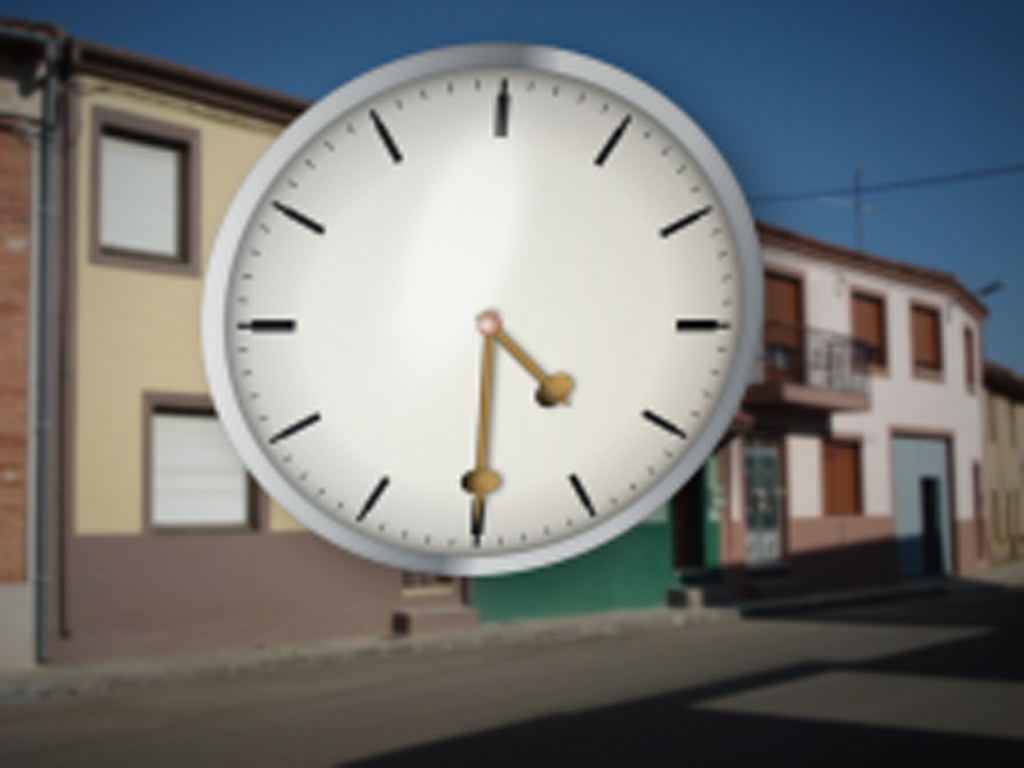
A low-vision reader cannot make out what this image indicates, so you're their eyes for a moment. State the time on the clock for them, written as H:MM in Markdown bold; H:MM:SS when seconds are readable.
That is **4:30**
